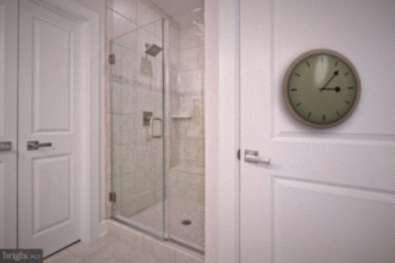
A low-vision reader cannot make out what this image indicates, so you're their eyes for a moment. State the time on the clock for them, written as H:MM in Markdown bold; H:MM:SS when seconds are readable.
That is **3:07**
